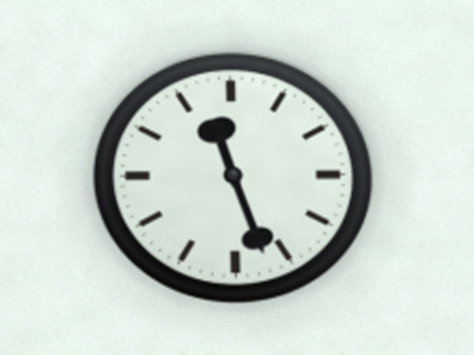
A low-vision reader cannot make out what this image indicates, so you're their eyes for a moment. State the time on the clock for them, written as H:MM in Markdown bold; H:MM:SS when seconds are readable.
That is **11:27**
